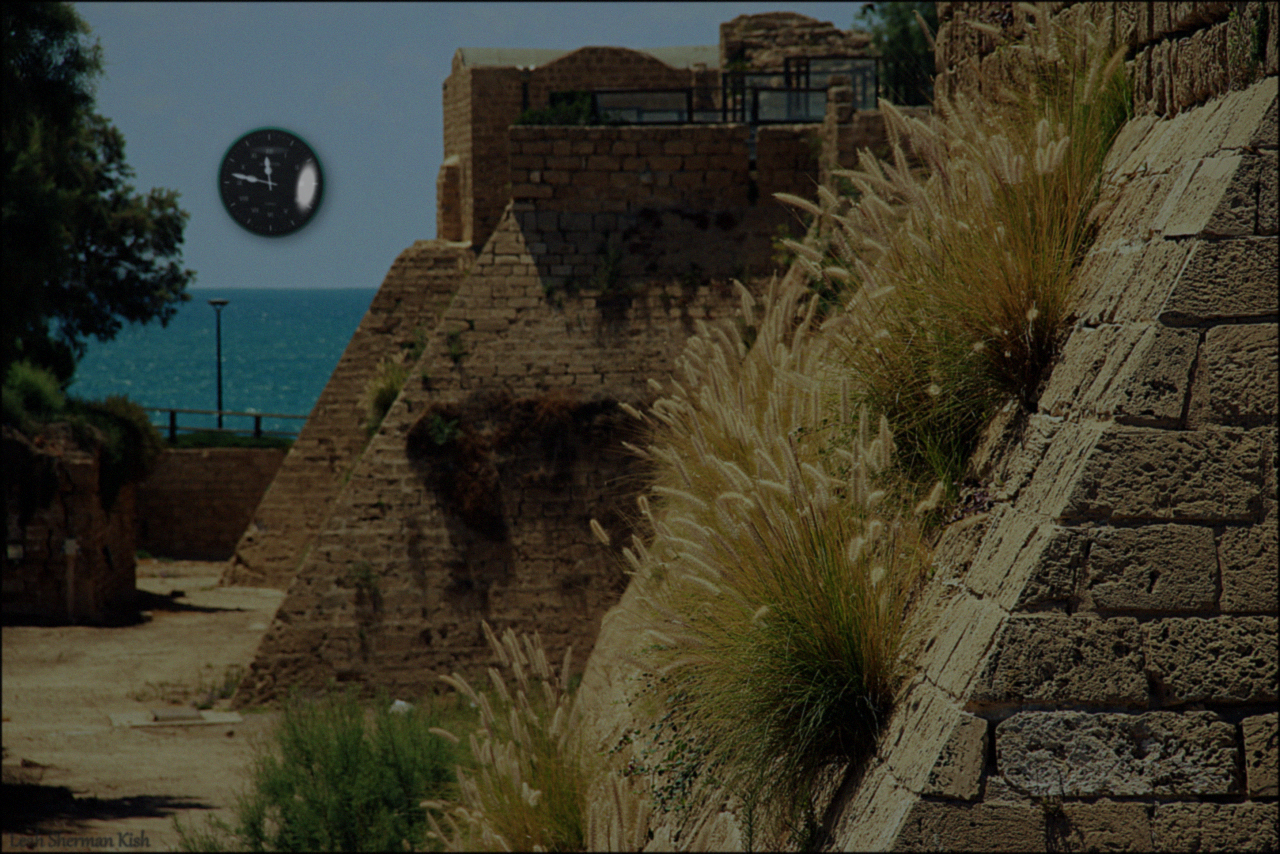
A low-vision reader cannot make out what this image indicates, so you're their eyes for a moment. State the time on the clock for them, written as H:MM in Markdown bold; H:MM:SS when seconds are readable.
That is **11:47**
